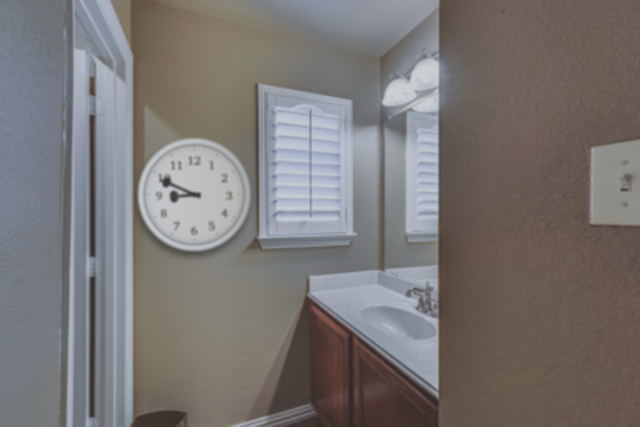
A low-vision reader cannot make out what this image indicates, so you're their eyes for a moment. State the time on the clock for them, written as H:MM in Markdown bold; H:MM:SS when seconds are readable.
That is **8:49**
